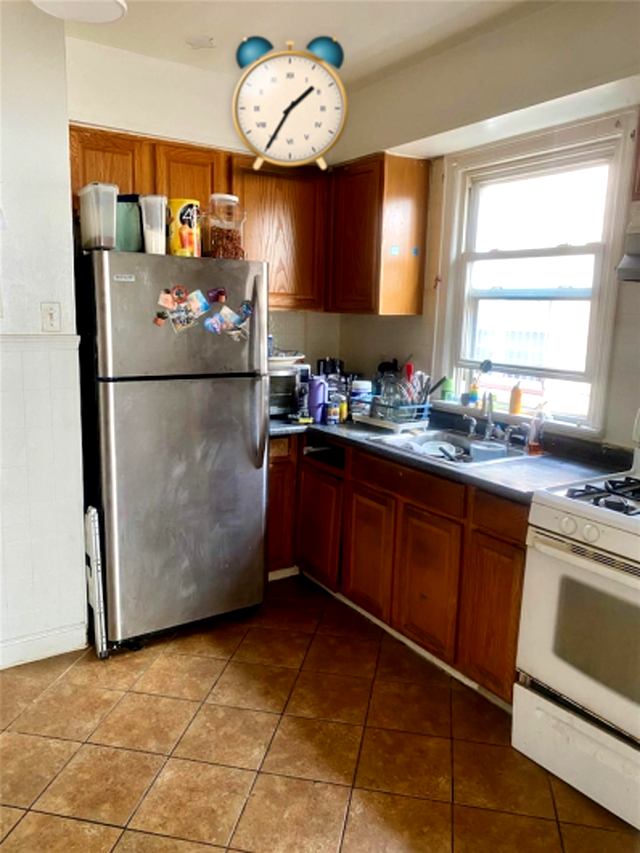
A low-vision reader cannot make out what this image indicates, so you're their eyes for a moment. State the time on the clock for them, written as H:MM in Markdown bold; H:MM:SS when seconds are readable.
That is **1:35**
